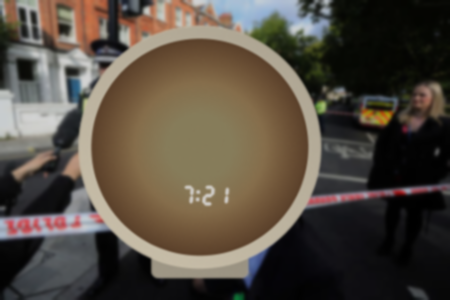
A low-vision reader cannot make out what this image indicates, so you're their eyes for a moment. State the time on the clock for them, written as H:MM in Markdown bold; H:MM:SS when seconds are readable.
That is **7:21**
